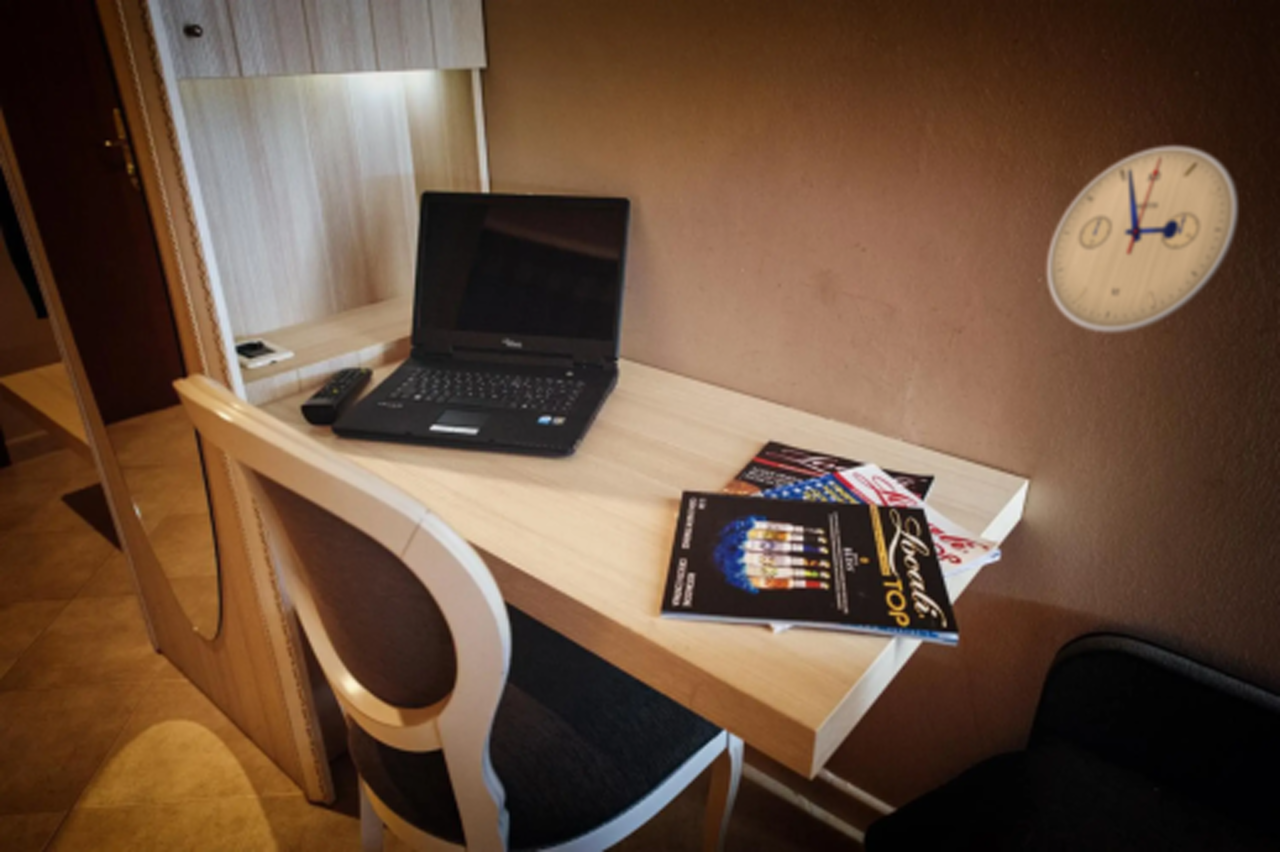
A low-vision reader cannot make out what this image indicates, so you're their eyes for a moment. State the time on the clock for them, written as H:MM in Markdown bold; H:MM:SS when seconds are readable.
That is **2:56**
